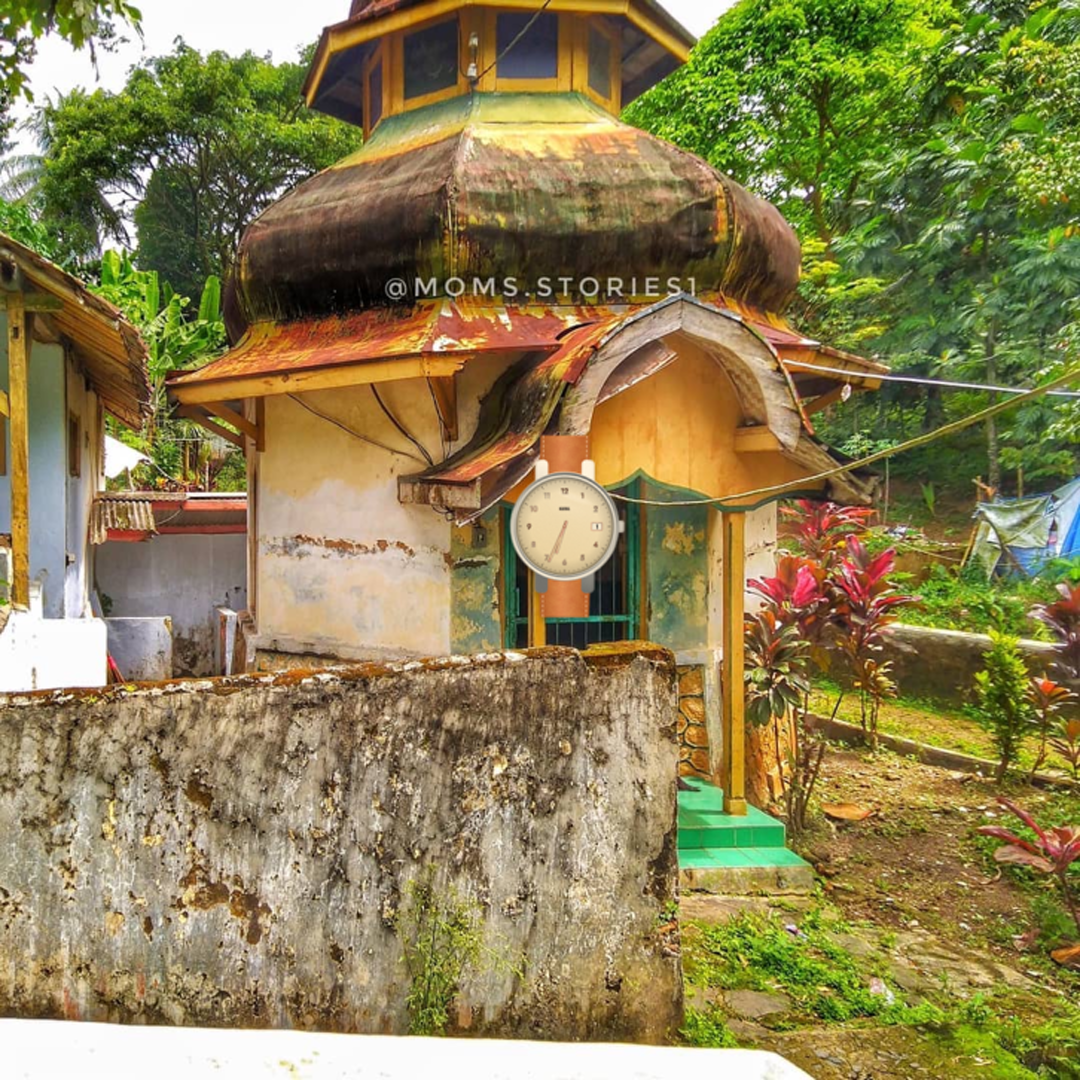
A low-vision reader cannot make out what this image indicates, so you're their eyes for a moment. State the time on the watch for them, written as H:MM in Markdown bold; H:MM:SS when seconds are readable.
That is **6:34**
